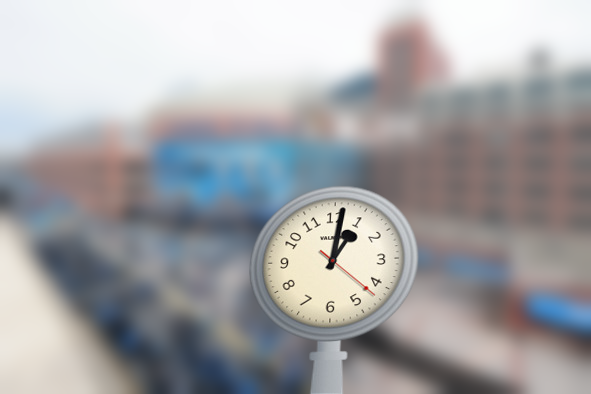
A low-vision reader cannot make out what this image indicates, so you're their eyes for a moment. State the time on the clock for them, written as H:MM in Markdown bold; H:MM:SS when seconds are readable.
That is **1:01:22**
